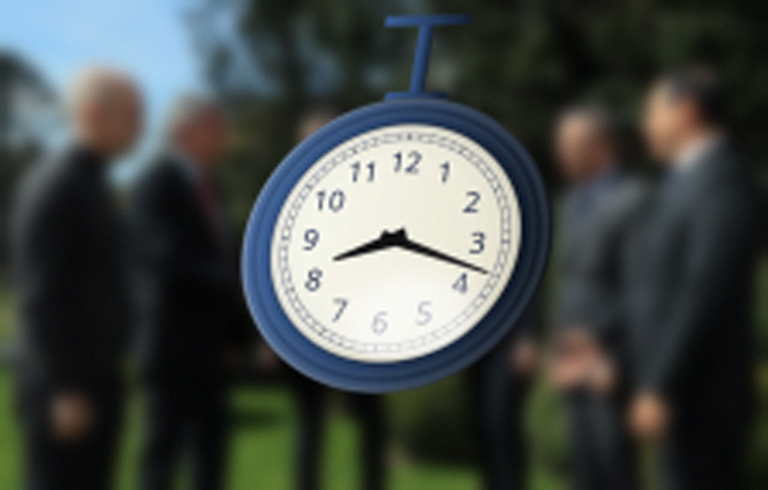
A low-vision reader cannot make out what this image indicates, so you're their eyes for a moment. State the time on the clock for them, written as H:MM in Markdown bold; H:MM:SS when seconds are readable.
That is **8:18**
